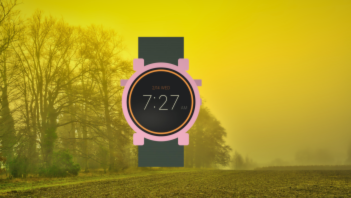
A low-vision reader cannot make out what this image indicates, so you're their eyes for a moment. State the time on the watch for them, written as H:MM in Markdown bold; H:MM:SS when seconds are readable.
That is **7:27**
